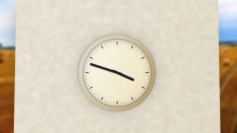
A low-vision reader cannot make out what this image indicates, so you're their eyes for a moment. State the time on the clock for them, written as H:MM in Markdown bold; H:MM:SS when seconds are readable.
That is **3:48**
